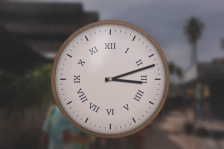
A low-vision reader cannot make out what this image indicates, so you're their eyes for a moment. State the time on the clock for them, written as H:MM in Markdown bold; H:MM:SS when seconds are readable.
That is **3:12**
